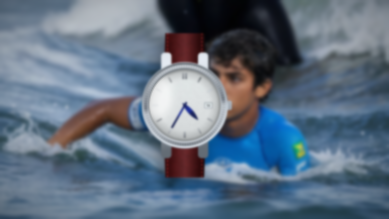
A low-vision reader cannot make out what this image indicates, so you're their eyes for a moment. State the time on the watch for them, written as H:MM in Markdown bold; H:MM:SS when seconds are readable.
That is **4:35**
